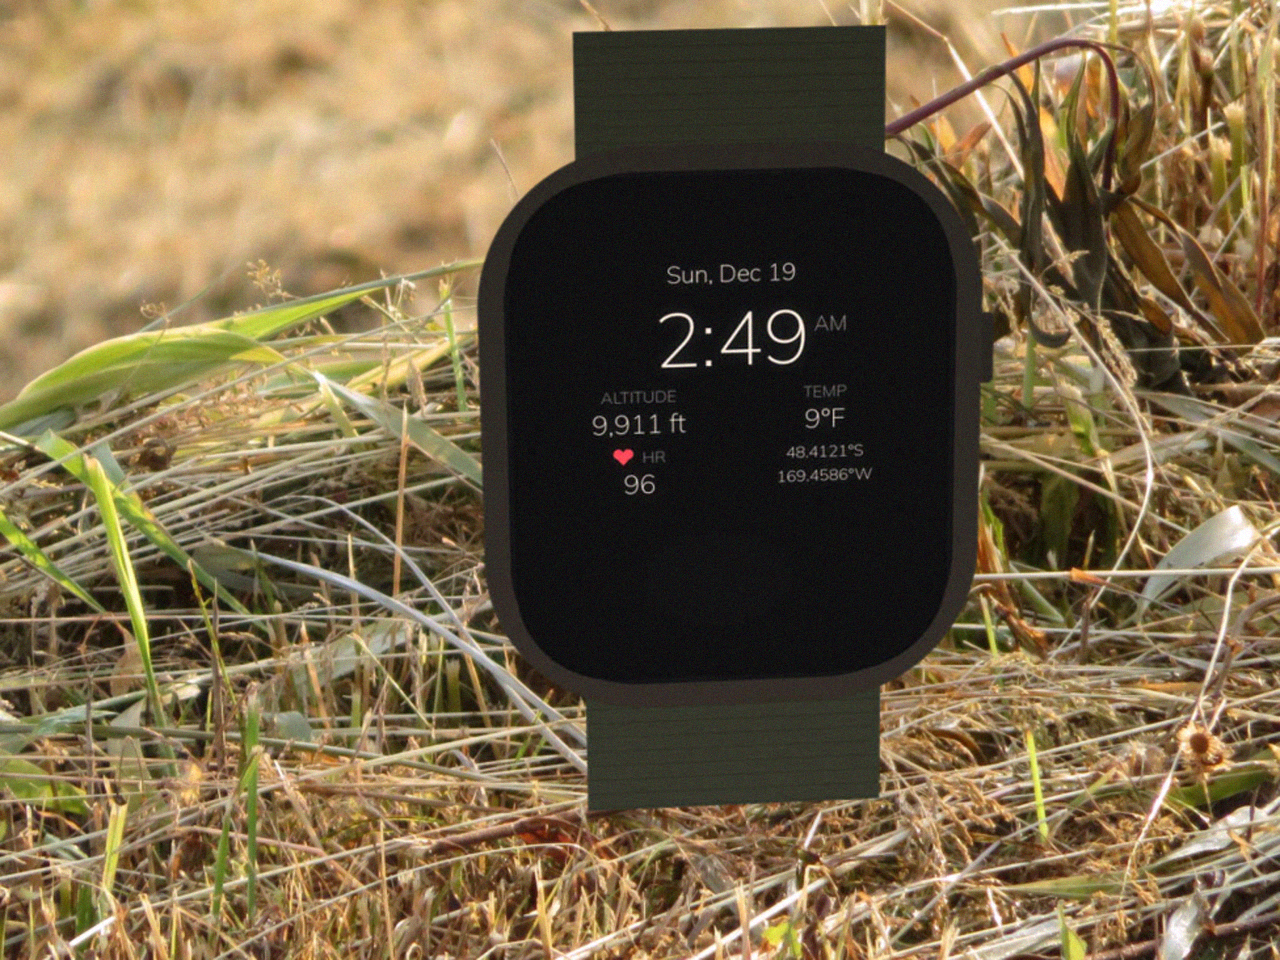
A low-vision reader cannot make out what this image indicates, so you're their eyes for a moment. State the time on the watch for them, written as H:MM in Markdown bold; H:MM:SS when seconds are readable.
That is **2:49**
